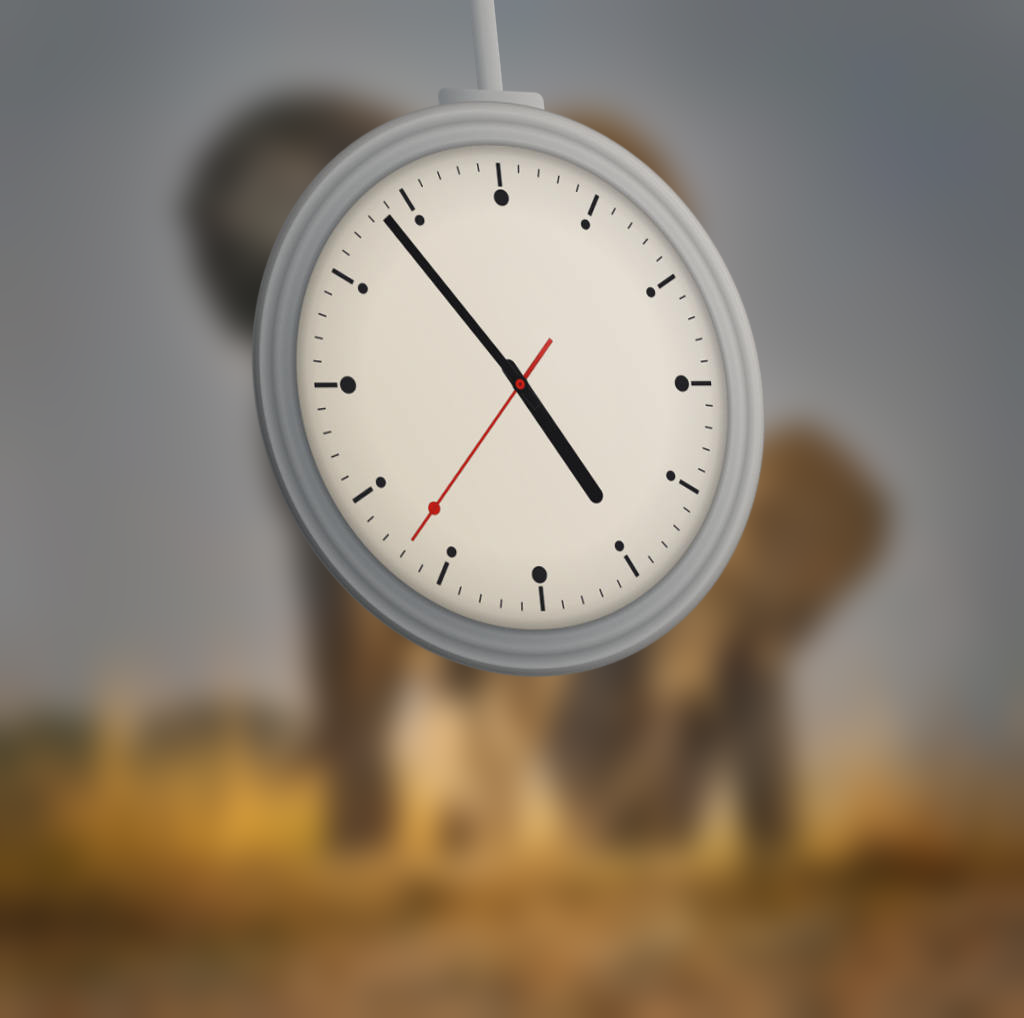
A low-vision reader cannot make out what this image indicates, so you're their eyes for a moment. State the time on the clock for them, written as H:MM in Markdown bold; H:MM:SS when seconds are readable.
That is **4:53:37**
